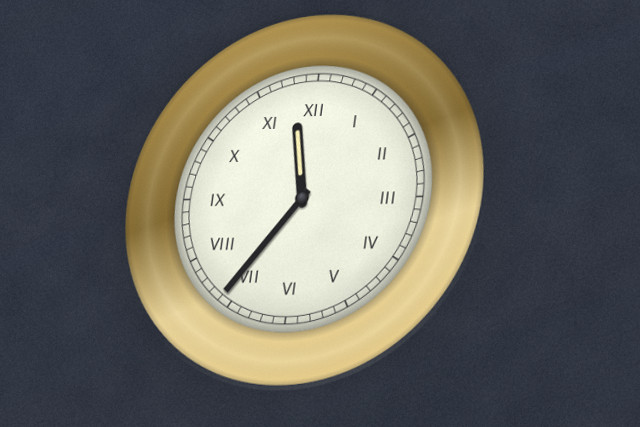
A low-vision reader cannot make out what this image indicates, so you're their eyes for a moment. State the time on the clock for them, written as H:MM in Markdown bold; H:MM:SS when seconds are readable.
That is **11:36**
